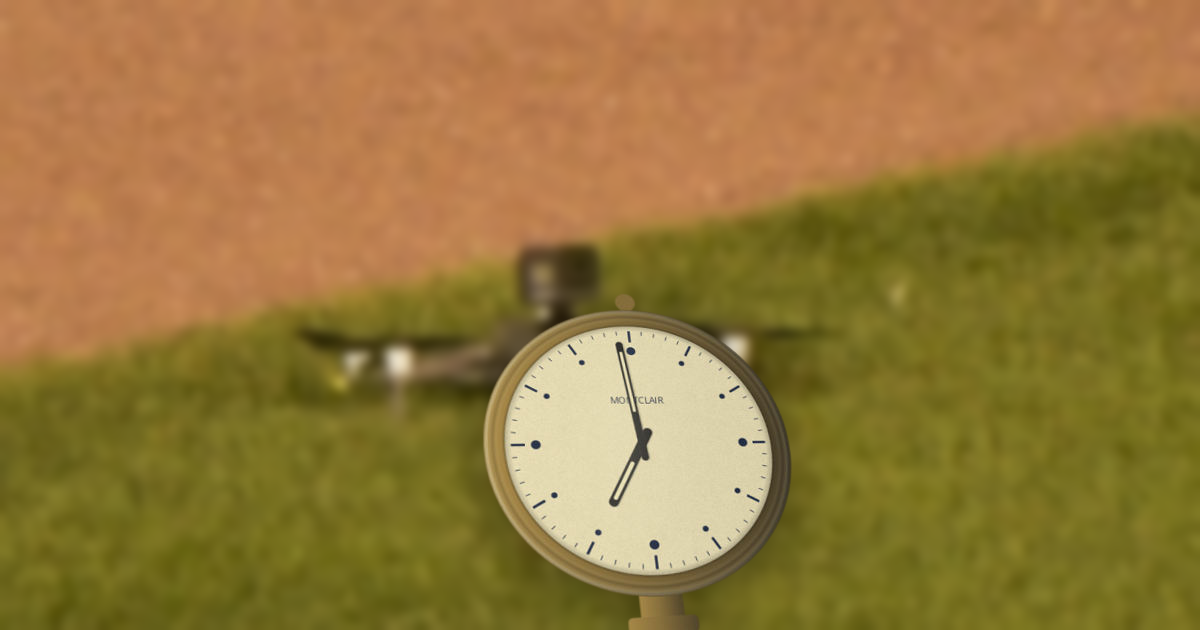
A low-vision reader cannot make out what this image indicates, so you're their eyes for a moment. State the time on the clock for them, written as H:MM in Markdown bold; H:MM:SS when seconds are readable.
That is **6:59**
